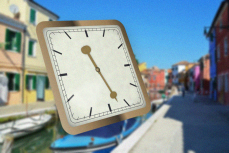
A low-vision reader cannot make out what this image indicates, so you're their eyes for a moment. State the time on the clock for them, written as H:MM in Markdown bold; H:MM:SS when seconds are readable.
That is **11:27**
